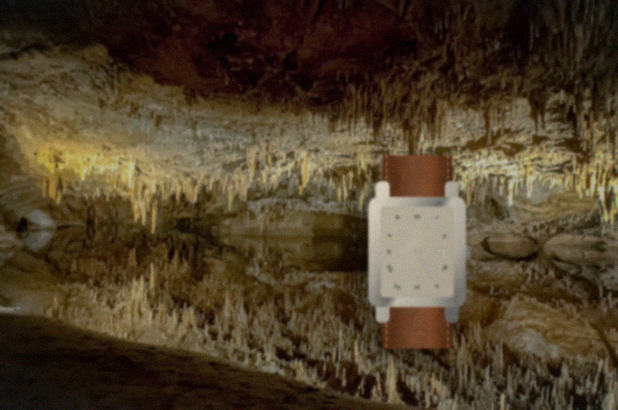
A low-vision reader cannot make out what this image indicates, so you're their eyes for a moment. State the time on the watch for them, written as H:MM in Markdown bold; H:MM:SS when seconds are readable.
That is **8:25**
